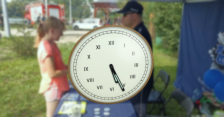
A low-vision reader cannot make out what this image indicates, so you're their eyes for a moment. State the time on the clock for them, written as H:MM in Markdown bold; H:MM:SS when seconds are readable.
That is **5:26**
